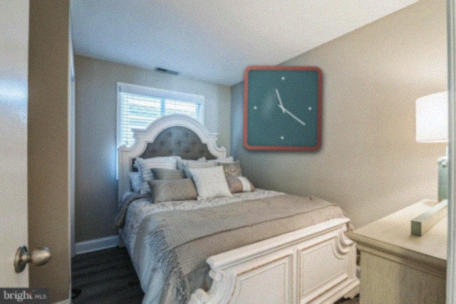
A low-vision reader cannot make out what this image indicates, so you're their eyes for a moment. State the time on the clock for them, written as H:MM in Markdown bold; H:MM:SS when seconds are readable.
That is **11:21**
